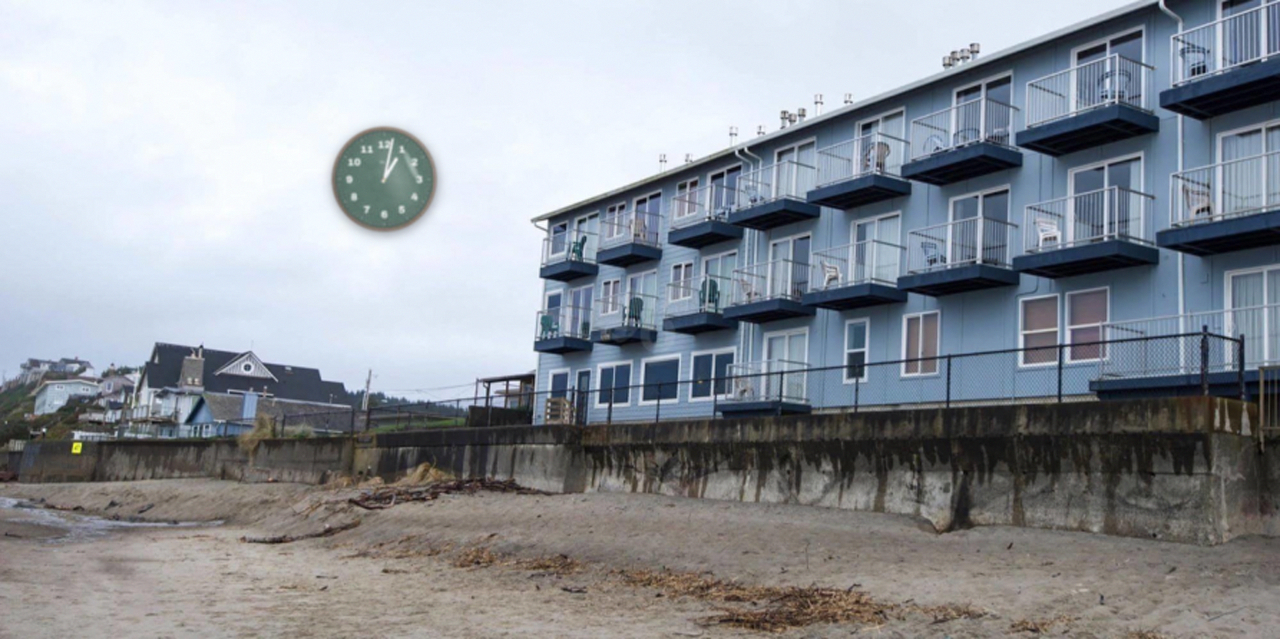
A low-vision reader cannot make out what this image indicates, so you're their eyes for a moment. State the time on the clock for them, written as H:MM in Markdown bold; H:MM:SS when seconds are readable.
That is **1:02**
